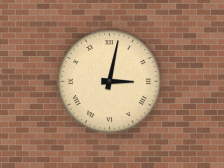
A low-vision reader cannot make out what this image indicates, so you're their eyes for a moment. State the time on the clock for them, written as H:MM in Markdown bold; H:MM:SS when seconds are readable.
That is **3:02**
